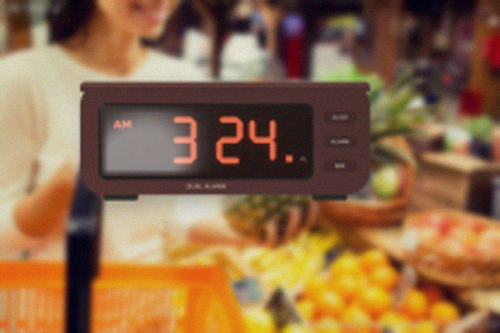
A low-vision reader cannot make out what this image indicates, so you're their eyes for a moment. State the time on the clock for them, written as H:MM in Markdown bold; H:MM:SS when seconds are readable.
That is **3:24**
